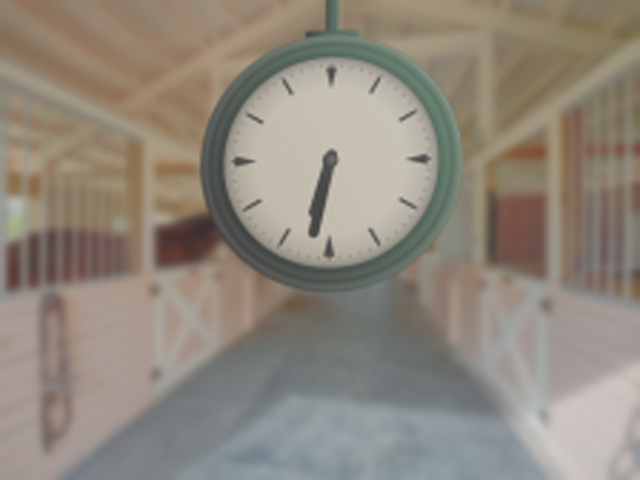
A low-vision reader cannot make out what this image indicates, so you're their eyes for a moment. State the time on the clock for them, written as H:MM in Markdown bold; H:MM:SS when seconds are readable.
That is **6:32**
